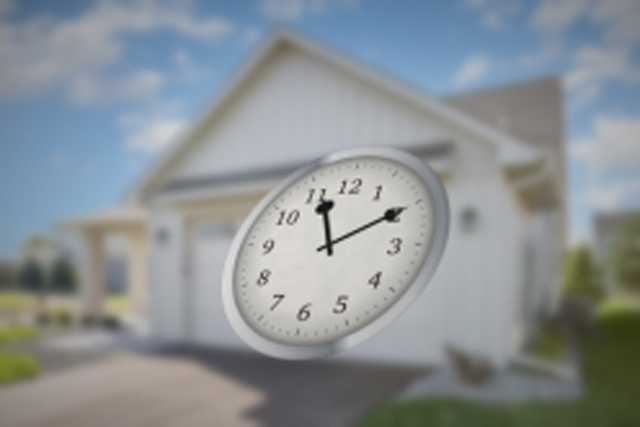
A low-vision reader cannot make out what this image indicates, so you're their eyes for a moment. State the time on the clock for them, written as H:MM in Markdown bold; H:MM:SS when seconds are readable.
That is **11:10**
